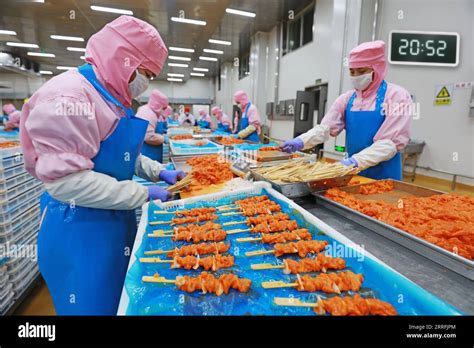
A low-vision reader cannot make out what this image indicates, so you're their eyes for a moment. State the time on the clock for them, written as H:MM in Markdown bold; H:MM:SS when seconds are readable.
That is **20:52**
